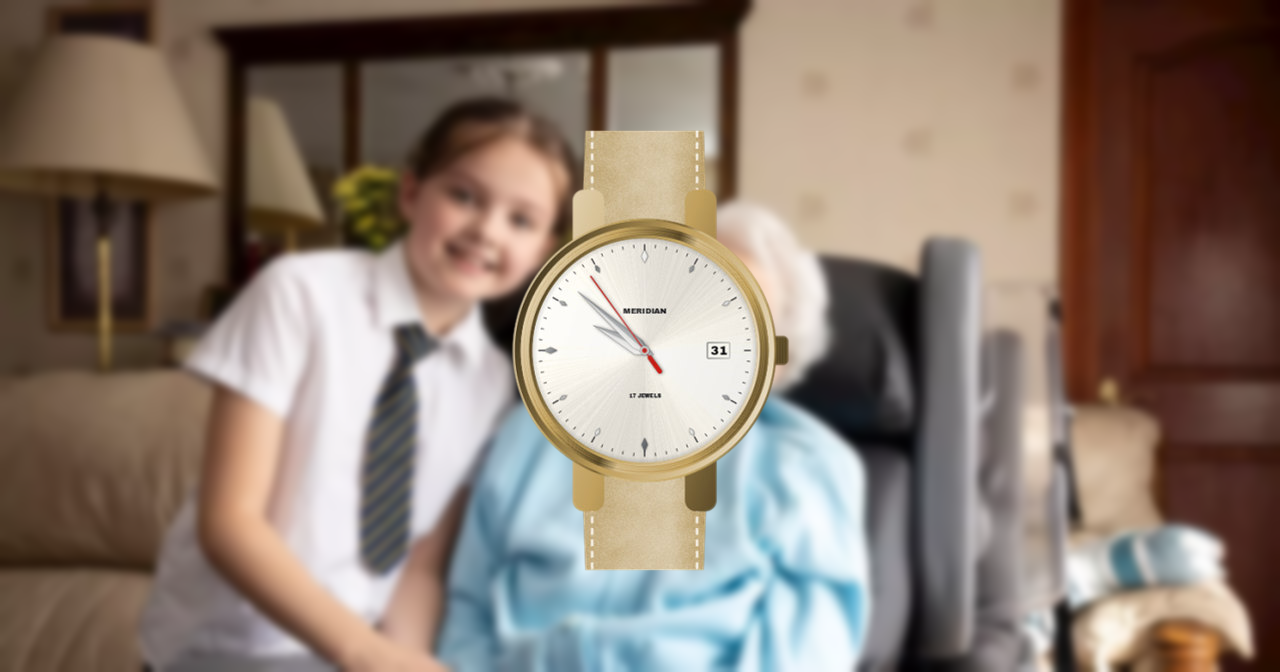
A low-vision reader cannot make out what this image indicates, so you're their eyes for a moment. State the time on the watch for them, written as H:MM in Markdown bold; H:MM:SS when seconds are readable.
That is **9:51:54**
